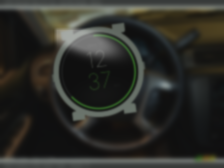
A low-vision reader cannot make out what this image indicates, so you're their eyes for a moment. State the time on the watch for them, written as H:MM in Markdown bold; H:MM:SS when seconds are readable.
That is **12:37**
